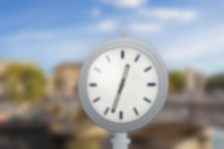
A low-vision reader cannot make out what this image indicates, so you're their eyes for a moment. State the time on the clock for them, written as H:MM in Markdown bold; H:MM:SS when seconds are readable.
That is **12:33**
